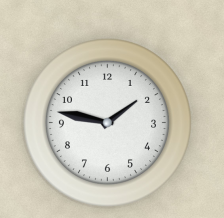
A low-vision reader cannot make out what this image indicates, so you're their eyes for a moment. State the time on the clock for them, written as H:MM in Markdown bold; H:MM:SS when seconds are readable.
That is **1:47**
